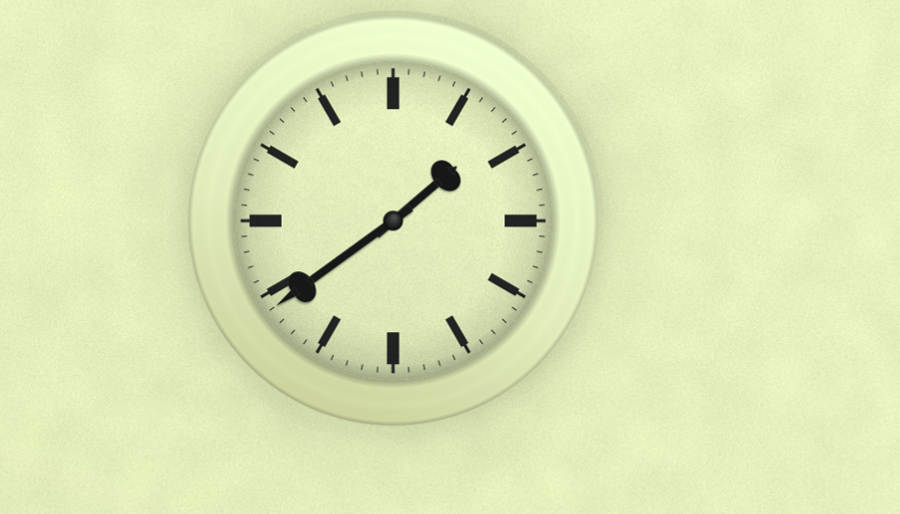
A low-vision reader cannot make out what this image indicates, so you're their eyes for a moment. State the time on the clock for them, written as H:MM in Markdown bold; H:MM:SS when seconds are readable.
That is **1:39**
